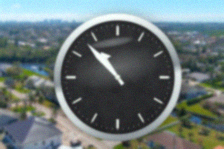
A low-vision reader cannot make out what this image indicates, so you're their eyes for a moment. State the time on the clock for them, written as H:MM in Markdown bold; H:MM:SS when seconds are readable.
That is **10:53**
